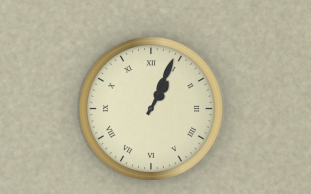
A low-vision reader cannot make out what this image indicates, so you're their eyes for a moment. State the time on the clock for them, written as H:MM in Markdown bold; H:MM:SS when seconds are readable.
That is **1:04**
